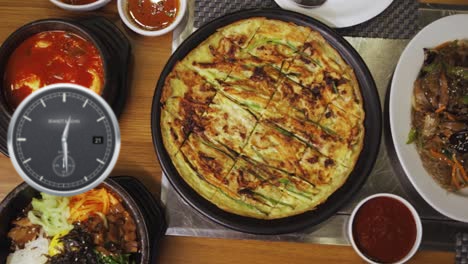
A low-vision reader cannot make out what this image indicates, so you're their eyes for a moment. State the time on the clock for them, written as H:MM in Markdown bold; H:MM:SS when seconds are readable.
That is **12:29**
